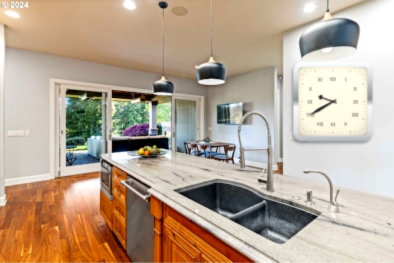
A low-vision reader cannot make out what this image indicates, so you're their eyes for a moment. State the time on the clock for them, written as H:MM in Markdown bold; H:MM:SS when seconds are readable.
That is **9:40**
